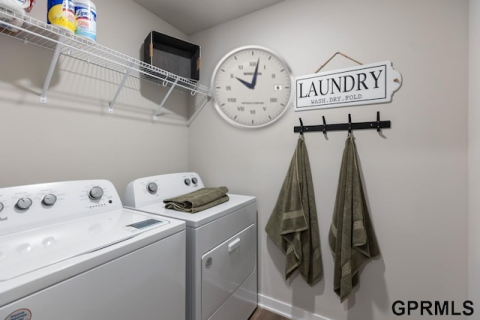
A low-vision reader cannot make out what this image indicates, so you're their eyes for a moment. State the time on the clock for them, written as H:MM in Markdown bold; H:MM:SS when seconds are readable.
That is **10:02**
